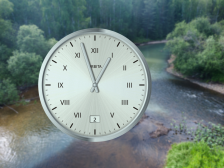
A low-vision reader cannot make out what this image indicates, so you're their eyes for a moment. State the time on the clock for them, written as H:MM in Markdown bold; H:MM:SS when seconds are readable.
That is **12:57**
